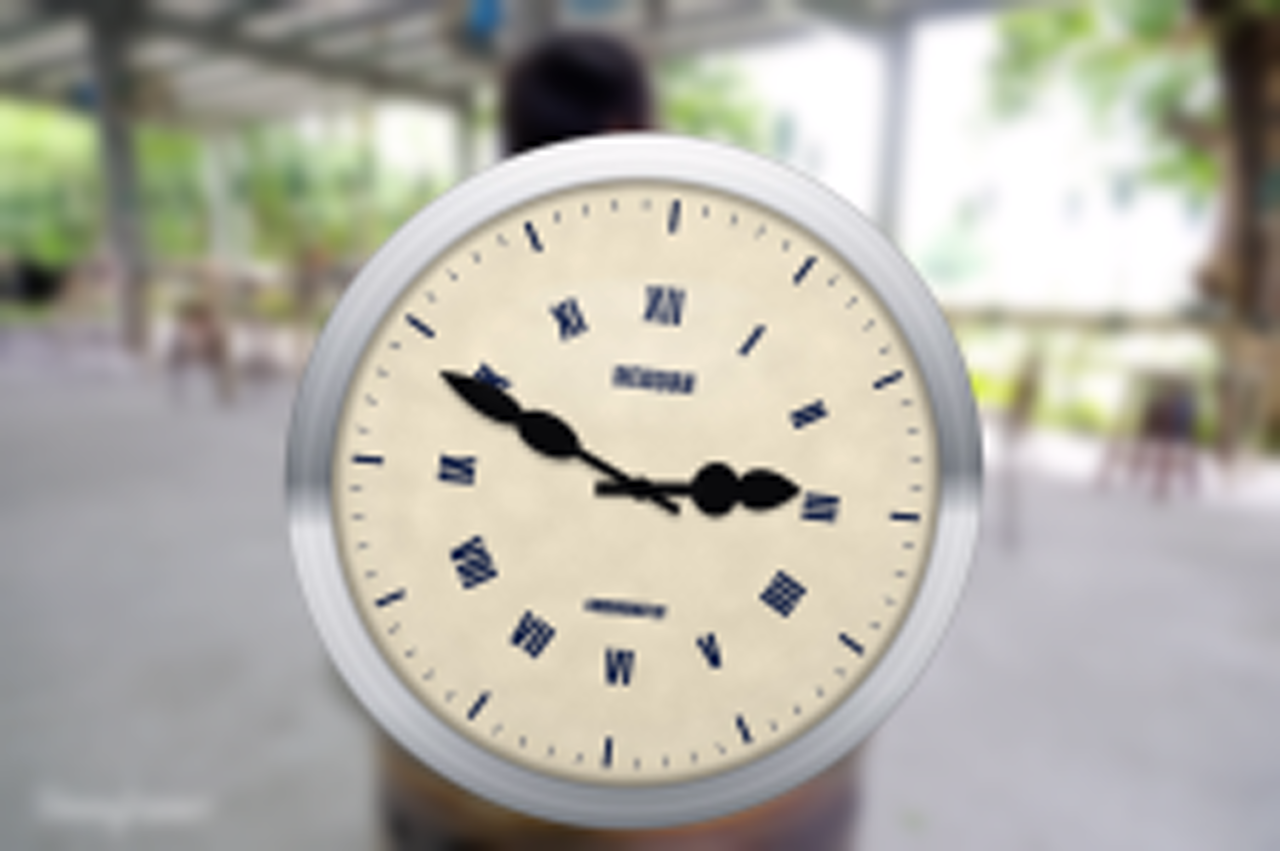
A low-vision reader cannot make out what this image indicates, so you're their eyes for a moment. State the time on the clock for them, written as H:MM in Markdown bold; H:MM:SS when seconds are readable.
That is **2:49**
